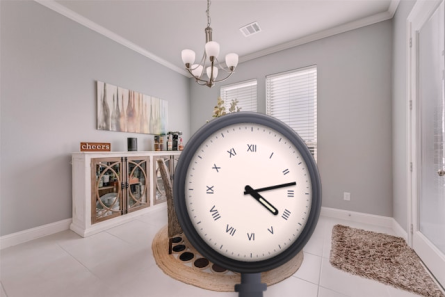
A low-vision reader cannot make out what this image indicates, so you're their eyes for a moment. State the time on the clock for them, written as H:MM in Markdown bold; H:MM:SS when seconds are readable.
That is **4:13**
